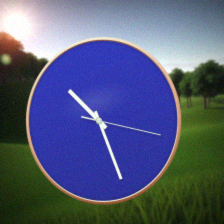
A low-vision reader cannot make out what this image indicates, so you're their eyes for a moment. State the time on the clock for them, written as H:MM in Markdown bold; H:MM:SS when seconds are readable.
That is **10:26:17**
